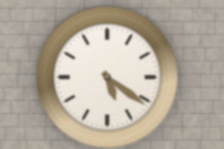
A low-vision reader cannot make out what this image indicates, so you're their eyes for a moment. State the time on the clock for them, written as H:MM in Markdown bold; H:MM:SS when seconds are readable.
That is **5:21**
